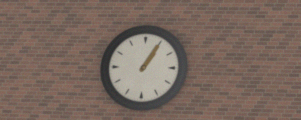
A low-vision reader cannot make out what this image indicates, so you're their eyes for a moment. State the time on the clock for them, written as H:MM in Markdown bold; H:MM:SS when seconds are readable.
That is **1:05**
